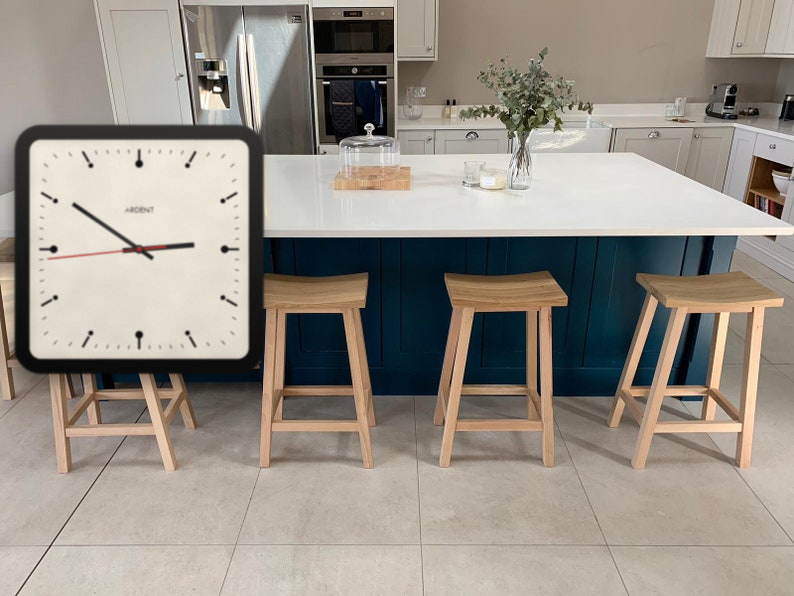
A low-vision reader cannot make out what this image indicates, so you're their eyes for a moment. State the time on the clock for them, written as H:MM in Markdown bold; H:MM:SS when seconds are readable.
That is **2:50:44**
